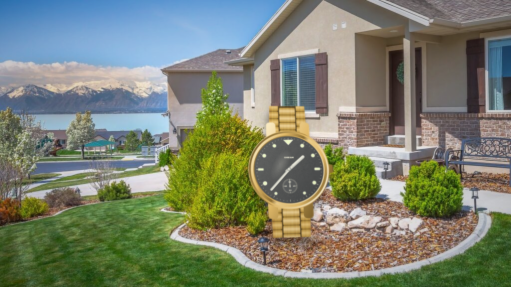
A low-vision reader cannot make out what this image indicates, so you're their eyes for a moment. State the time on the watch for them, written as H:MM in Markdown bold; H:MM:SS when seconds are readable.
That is **1:37**
